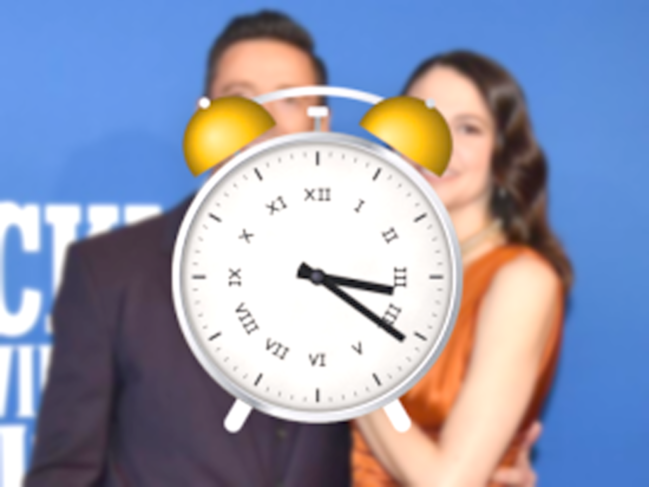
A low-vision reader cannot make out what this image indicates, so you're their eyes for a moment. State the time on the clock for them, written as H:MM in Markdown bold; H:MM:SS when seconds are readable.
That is **3:21**
